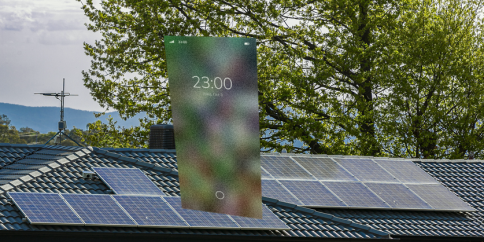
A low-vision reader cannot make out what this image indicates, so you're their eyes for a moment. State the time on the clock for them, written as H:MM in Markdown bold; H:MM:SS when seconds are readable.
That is **23:00**
